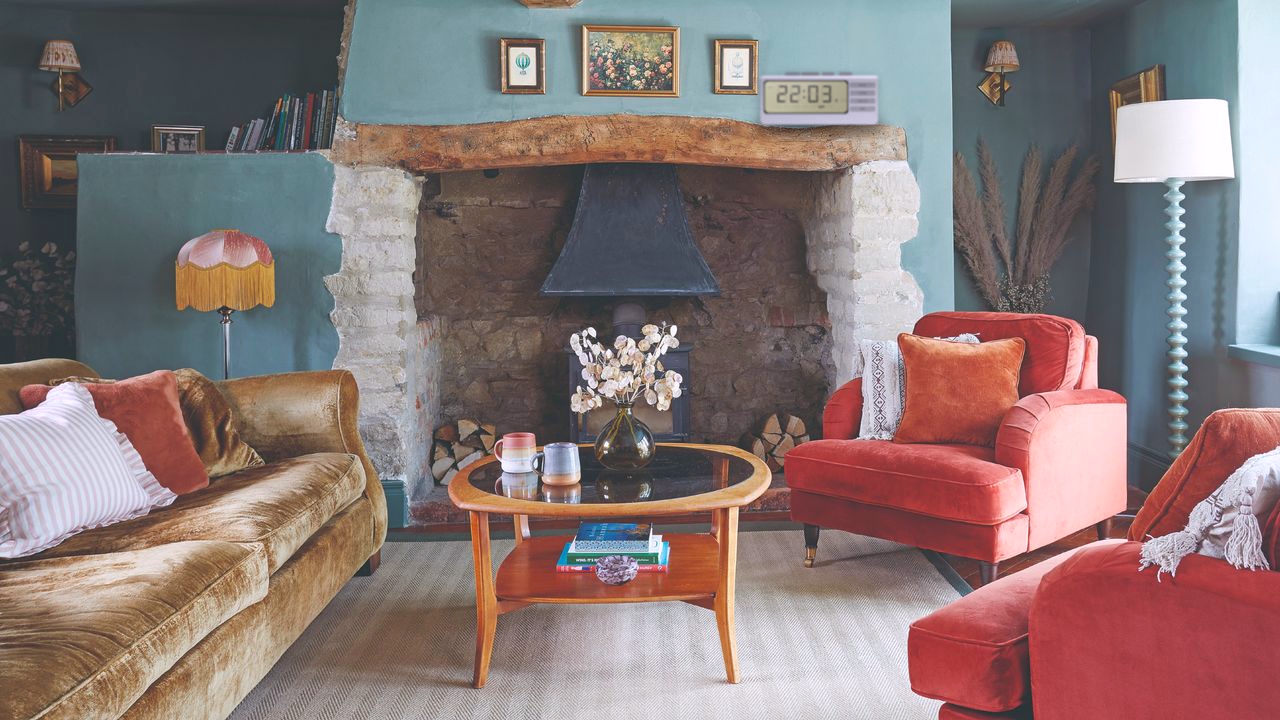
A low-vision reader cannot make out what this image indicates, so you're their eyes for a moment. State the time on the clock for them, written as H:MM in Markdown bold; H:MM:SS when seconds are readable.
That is **22:03**
